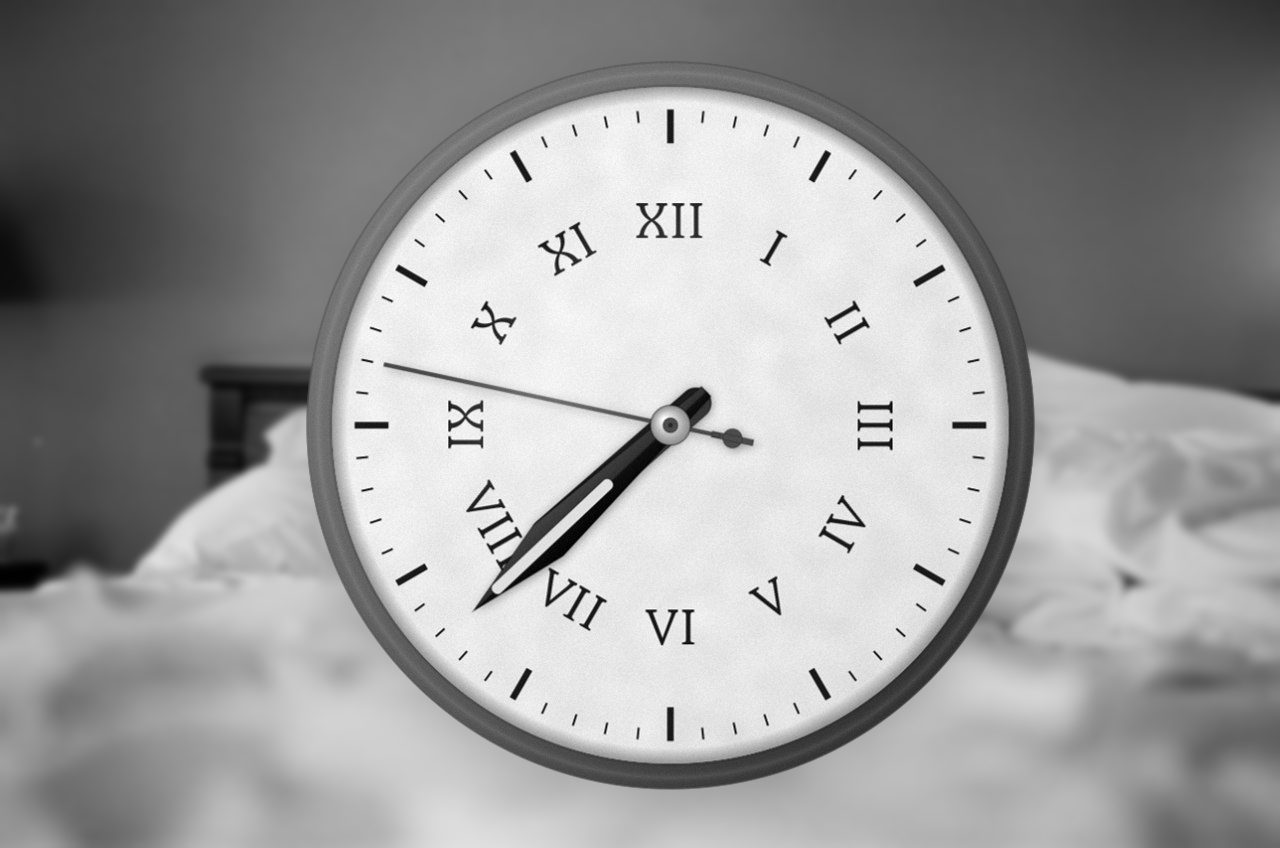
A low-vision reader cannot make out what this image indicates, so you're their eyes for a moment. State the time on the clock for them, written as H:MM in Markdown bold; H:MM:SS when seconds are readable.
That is **7:37:47**
